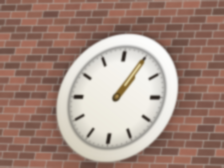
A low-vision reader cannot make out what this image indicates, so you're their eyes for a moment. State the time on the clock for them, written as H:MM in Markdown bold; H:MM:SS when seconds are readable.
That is **1:05**
